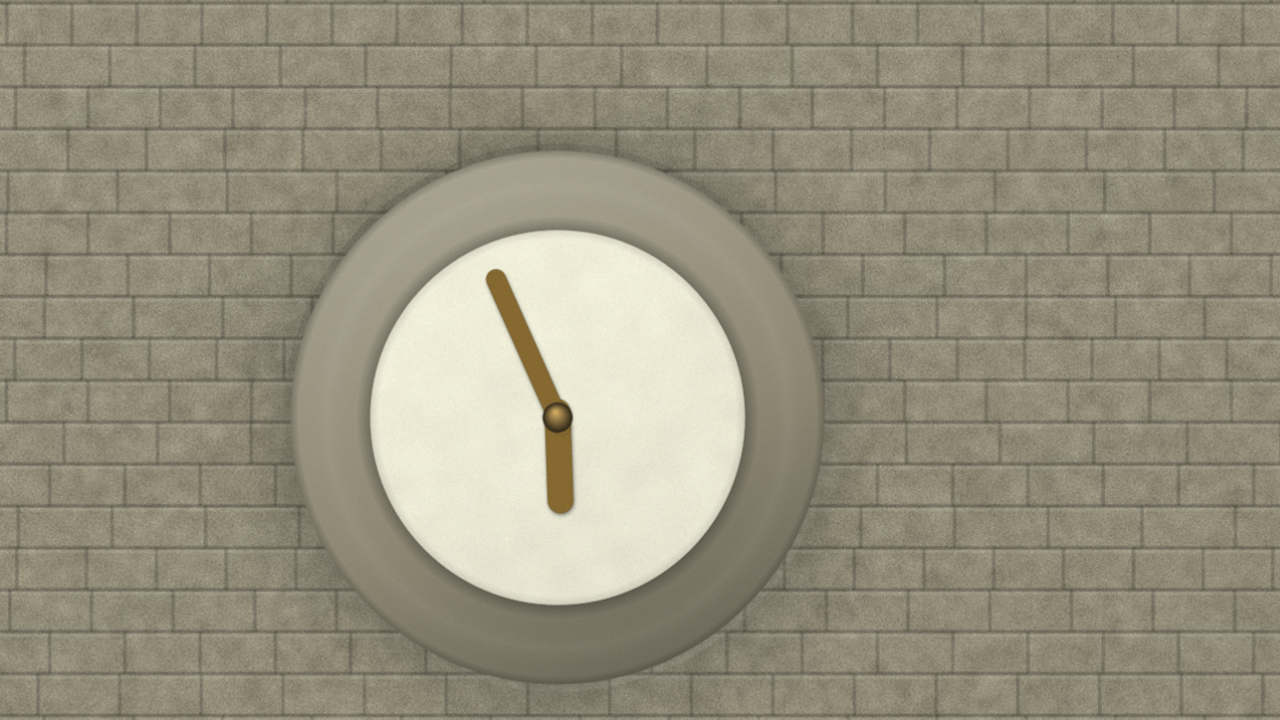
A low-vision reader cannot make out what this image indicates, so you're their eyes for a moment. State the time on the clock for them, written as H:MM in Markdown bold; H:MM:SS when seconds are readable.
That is **5:56**
